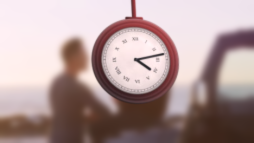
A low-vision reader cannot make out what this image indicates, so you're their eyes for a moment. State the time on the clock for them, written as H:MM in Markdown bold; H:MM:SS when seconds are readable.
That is **4:13**
